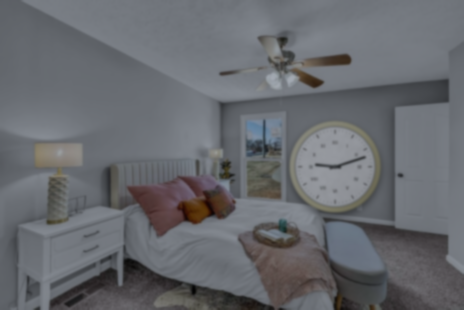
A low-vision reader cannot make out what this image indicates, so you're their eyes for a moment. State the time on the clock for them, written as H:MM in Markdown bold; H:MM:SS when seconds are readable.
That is **9:12**
